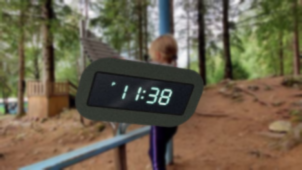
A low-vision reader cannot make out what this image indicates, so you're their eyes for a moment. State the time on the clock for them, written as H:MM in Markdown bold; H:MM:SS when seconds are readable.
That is **11:38**
